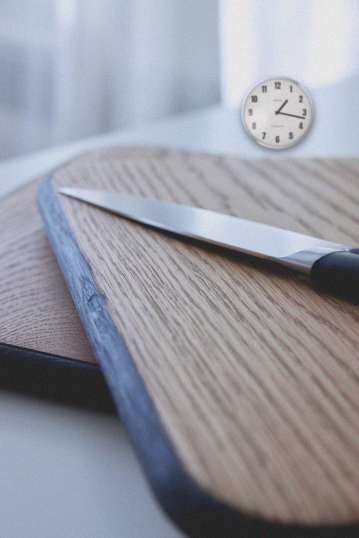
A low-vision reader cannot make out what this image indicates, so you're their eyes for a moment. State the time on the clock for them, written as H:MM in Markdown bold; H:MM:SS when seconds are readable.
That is **1:17**
